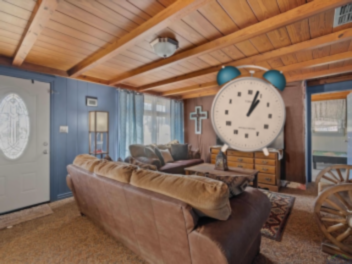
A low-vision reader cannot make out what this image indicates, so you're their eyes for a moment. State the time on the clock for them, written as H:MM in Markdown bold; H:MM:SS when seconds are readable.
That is **1:03**
